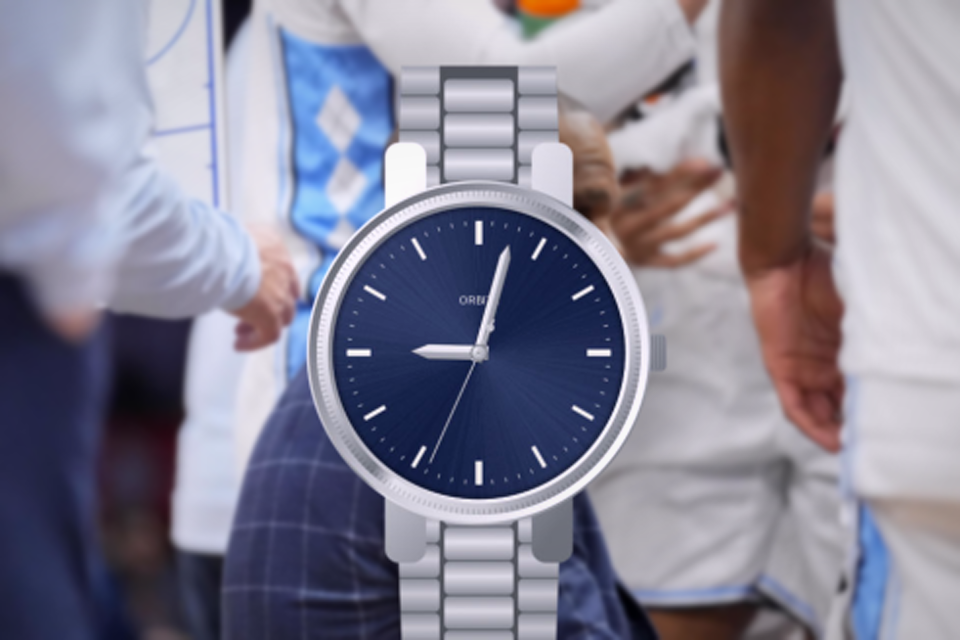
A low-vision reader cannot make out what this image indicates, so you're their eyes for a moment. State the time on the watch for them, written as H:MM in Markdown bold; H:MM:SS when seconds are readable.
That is **9:02:34**
